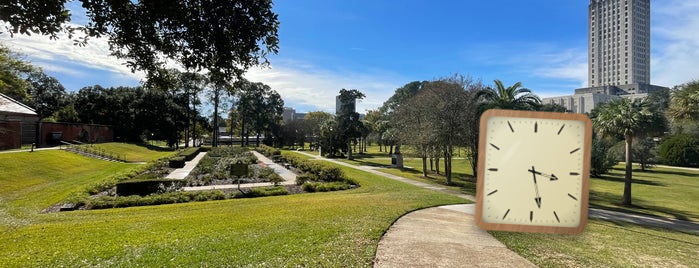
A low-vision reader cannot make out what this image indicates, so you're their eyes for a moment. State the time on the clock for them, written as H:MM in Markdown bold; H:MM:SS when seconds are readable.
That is **3:28**
